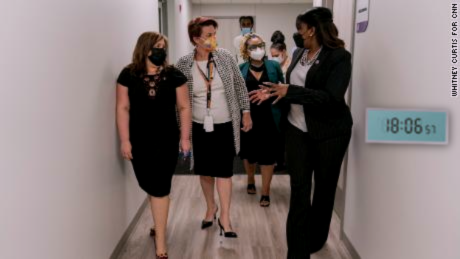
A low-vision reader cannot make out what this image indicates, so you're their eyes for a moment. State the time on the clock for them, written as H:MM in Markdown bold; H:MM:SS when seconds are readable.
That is **18:06**
